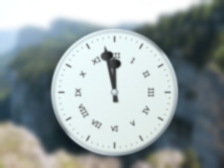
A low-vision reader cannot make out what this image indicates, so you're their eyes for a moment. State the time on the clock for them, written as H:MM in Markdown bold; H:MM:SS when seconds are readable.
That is **11:58**
